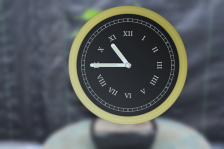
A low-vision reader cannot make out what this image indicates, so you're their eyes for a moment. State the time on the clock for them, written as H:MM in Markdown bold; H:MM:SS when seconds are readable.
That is **10:45**
